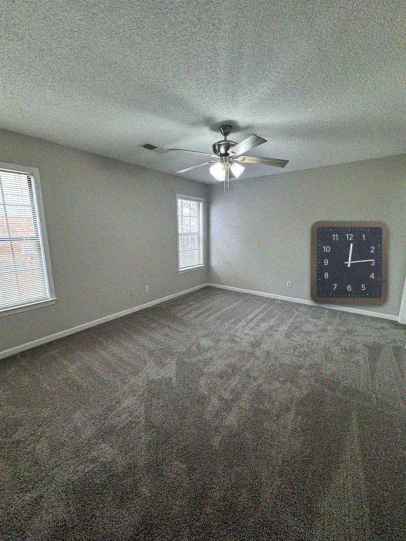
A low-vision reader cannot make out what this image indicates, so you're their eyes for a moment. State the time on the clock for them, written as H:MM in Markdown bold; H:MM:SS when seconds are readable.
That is **12:14**
